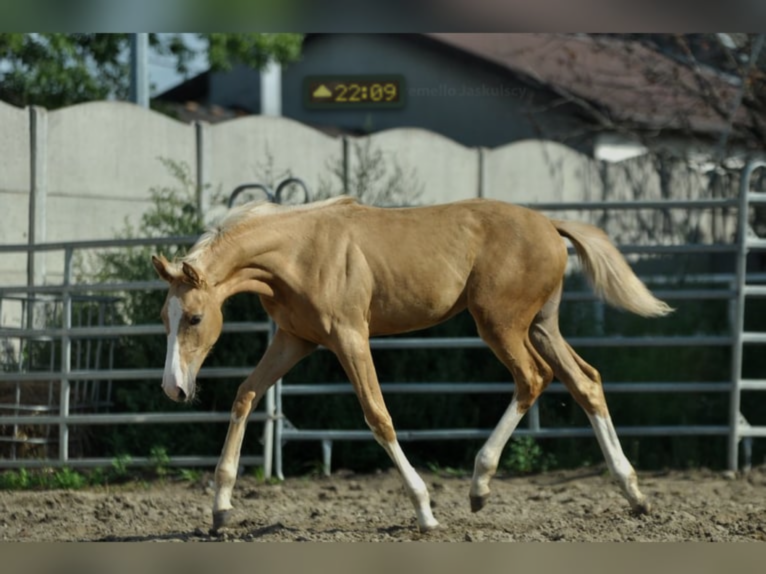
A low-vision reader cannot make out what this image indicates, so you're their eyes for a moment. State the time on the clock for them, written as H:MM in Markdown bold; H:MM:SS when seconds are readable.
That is **22:09**
